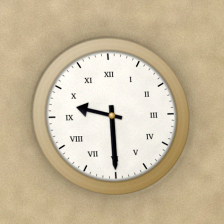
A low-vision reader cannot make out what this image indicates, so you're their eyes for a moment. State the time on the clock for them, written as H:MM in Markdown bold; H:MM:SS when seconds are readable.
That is **9:30**
